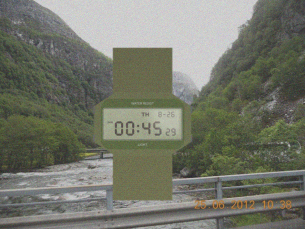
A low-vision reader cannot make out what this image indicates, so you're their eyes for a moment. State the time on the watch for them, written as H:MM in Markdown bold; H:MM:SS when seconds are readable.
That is **0:45:29**
